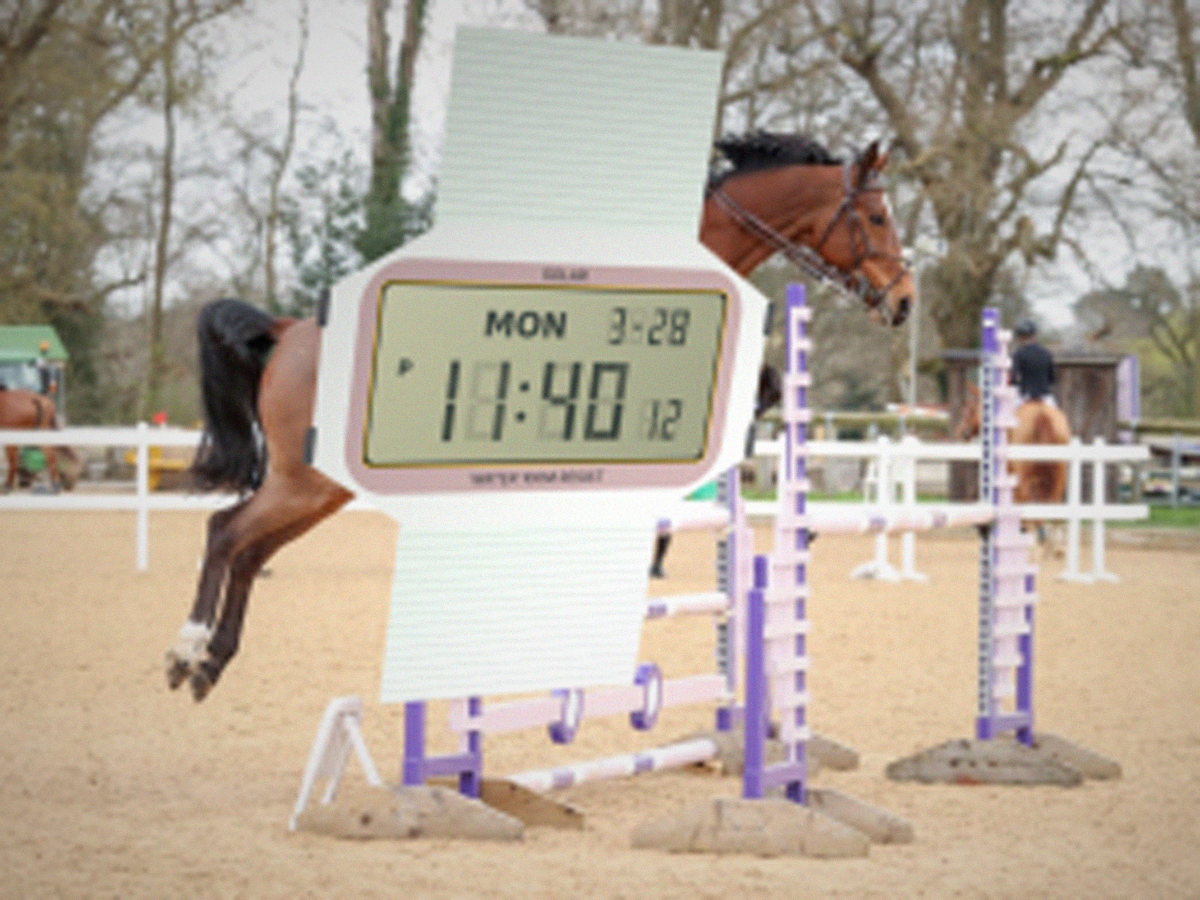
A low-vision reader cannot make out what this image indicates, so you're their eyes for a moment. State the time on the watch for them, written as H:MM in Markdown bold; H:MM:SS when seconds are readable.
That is **11:40:12**
